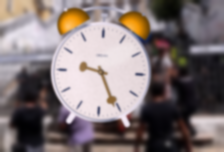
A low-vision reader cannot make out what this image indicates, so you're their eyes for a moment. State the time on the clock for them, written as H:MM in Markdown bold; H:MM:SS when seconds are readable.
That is **9:26**
